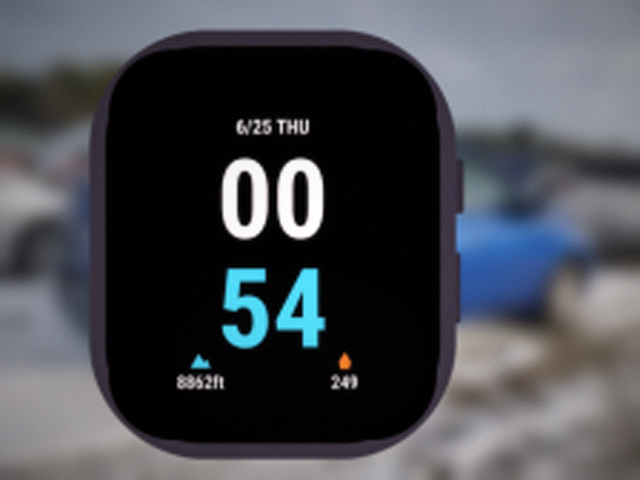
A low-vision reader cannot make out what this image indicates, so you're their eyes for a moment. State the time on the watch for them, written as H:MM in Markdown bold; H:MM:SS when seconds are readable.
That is **0:54**
